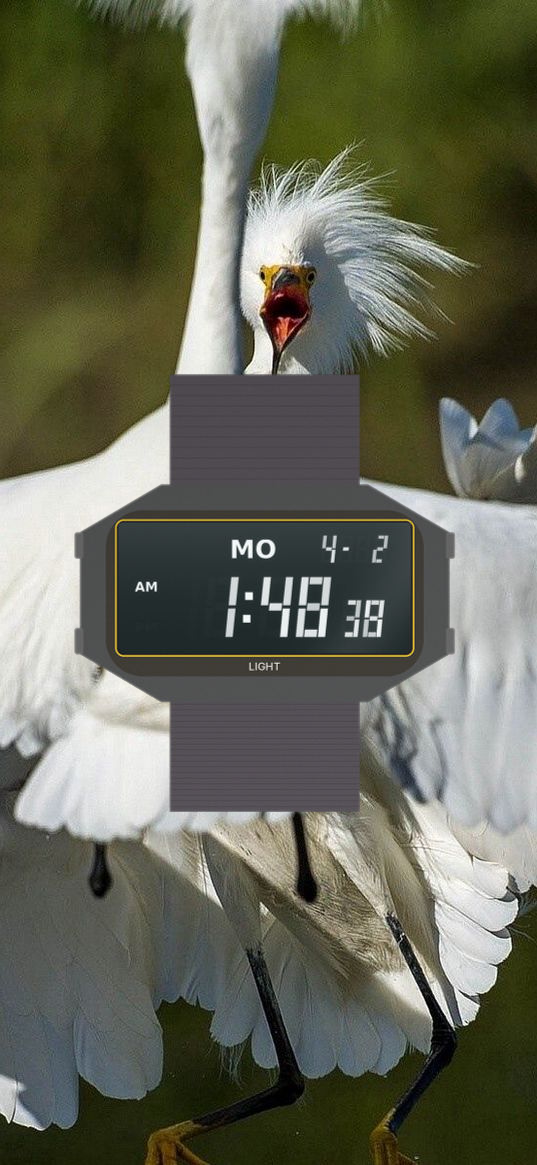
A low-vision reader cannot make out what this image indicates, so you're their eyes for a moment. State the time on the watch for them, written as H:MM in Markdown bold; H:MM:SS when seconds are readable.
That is **1:48:38**
